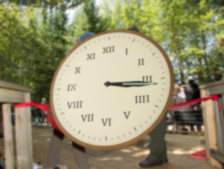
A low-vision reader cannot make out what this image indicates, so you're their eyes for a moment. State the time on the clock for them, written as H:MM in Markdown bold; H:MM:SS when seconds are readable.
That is **3:16**
